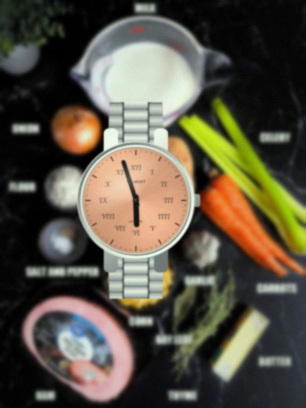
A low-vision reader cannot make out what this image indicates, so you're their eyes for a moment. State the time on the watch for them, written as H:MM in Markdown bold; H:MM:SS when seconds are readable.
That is **5:57**
